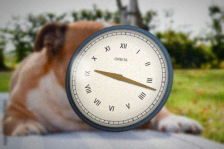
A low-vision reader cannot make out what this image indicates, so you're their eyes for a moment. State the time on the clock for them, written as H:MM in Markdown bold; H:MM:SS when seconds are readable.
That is **9:17**
